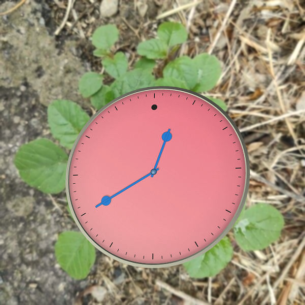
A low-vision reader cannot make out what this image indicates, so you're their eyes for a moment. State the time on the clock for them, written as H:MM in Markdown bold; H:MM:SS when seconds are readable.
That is **12:40**
